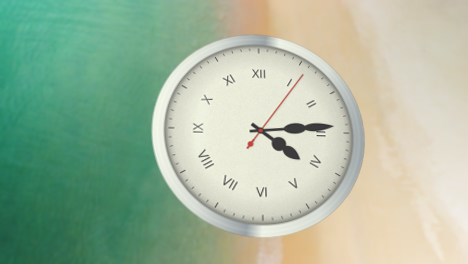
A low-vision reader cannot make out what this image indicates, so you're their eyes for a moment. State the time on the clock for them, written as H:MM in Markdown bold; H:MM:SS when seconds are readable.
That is **4:14:06**
